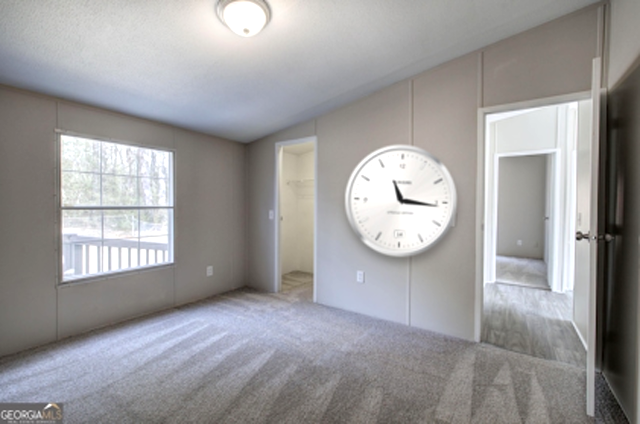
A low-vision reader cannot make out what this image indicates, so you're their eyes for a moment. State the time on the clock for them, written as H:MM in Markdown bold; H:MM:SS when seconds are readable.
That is **11:16**
